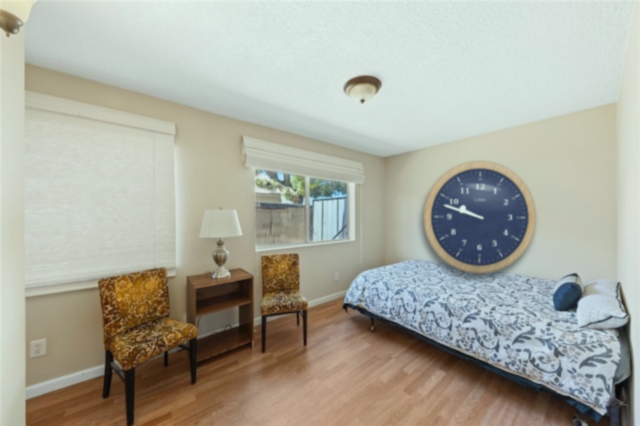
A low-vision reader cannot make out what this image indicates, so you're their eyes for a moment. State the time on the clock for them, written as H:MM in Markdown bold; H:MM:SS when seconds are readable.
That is **9:48**
